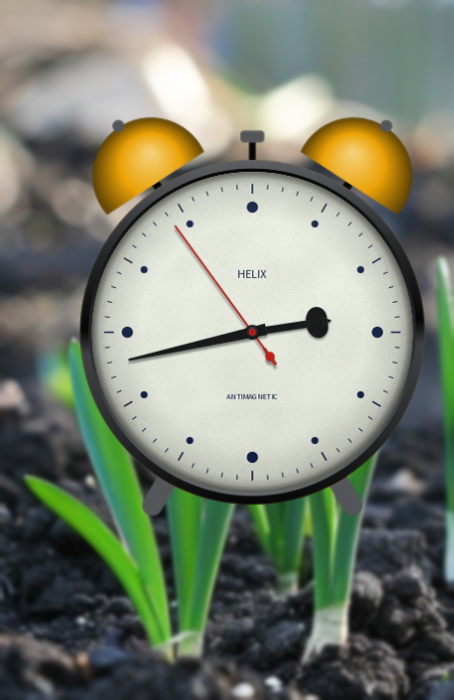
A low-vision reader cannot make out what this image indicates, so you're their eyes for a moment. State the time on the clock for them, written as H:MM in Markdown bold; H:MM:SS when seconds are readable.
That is **2:42:54**
